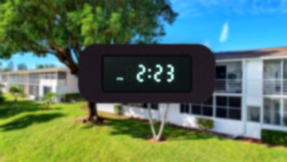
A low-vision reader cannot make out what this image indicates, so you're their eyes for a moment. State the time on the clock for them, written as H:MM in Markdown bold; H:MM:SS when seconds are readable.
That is **2:23**
